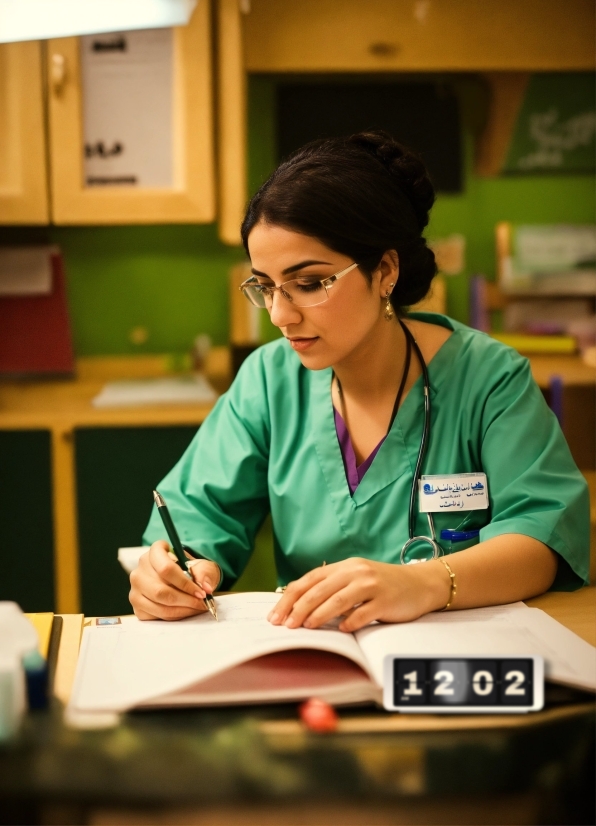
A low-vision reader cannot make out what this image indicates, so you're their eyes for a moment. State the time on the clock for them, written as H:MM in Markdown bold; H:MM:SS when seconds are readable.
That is **12:02**
